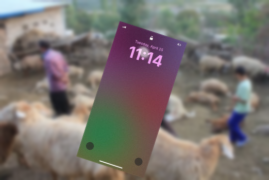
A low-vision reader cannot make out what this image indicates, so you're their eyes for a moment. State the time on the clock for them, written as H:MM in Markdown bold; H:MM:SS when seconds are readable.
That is **11:14**
